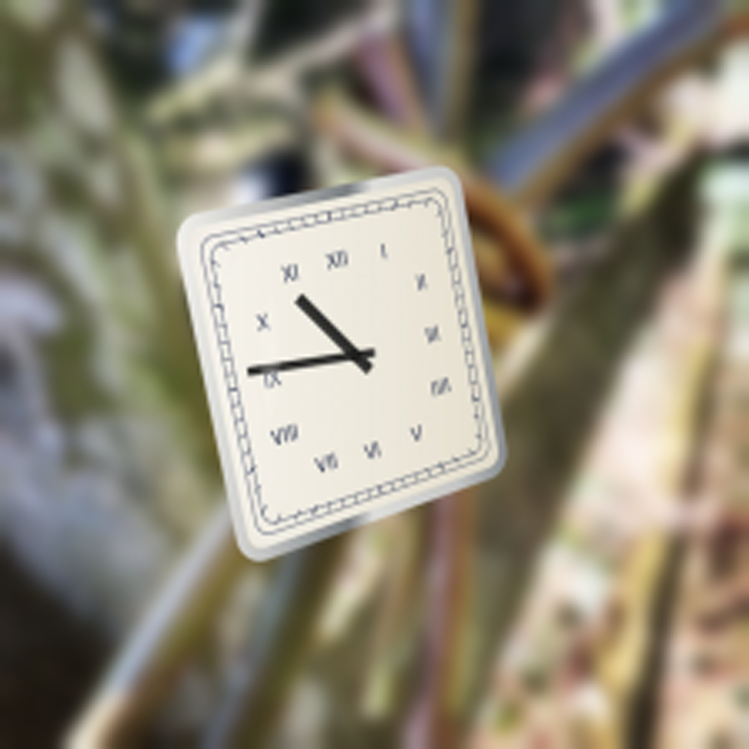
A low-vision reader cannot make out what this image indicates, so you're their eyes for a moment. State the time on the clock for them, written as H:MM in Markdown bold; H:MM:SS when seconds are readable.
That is **10:46**
